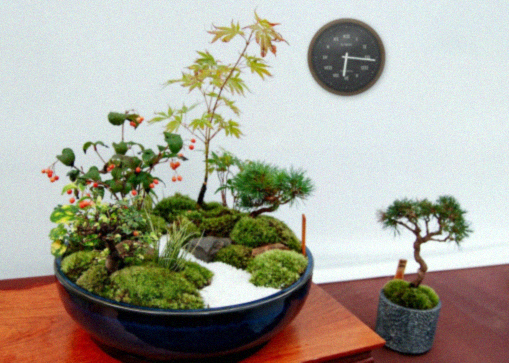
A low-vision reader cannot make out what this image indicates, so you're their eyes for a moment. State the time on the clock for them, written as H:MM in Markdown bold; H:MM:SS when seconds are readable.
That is **6:16**
